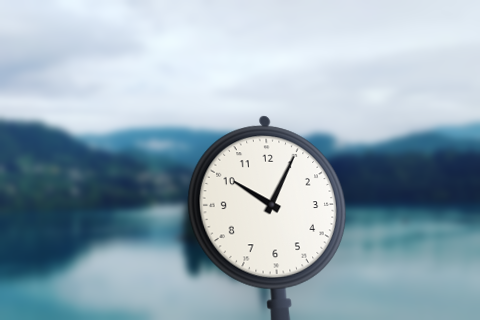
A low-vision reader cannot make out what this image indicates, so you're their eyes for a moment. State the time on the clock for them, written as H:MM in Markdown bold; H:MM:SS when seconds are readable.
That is **10:05**
